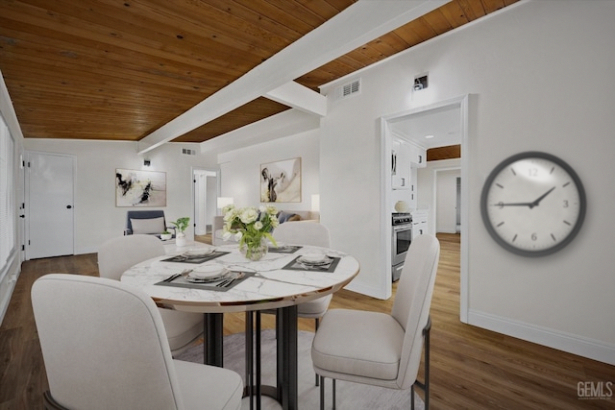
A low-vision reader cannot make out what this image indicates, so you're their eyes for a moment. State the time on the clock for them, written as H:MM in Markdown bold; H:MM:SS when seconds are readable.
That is **1:45**
